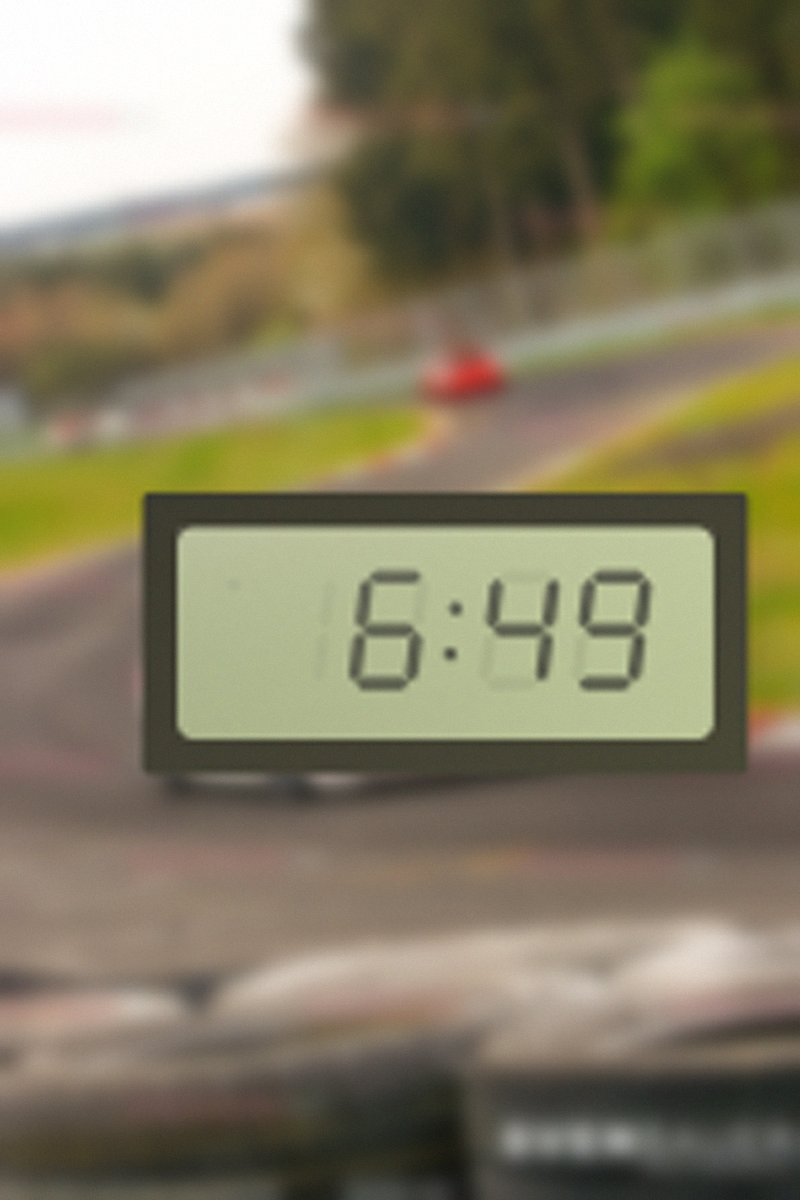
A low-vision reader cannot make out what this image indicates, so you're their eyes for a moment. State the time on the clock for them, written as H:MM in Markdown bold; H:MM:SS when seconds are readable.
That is **6:49**
